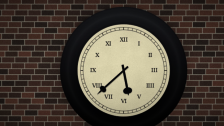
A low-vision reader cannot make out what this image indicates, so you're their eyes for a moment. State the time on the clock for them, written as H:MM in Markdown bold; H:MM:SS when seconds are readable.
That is **5:38**
